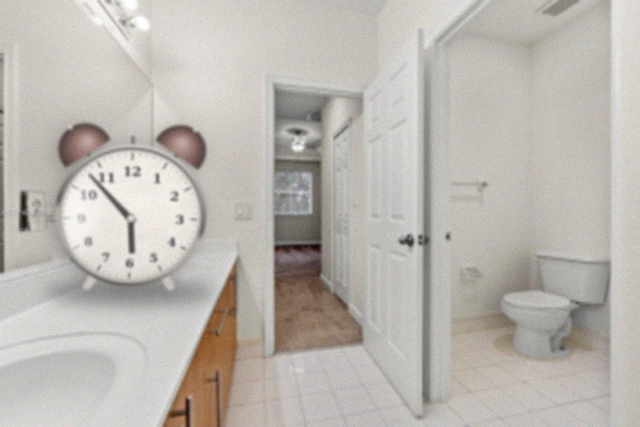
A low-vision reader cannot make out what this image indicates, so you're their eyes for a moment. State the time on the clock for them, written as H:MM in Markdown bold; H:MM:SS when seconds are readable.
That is **5:53**
